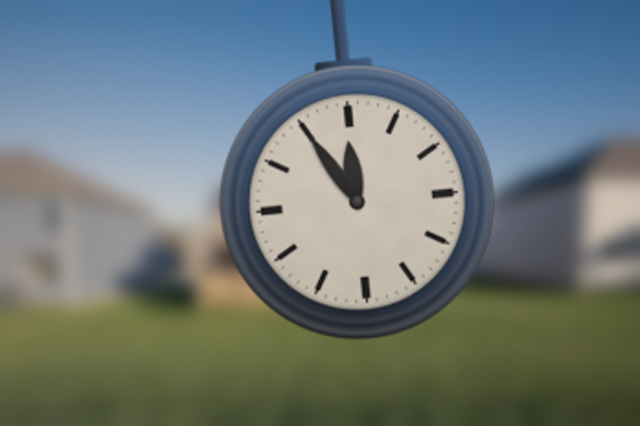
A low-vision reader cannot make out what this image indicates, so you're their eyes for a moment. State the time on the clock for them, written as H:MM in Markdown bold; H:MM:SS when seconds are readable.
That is **11:55**
